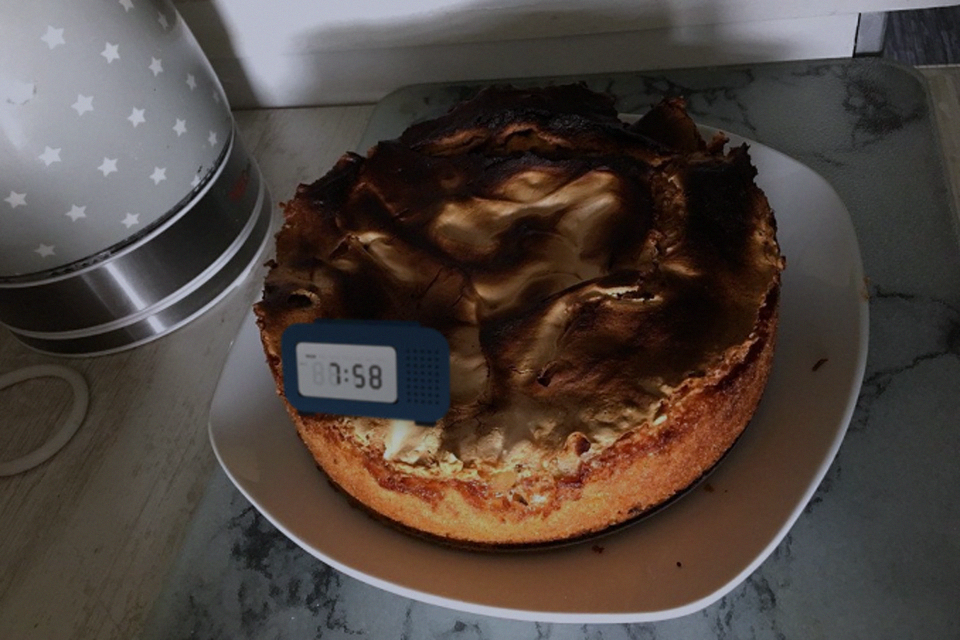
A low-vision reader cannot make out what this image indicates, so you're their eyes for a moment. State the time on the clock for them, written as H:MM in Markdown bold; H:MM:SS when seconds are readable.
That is **7:58**
